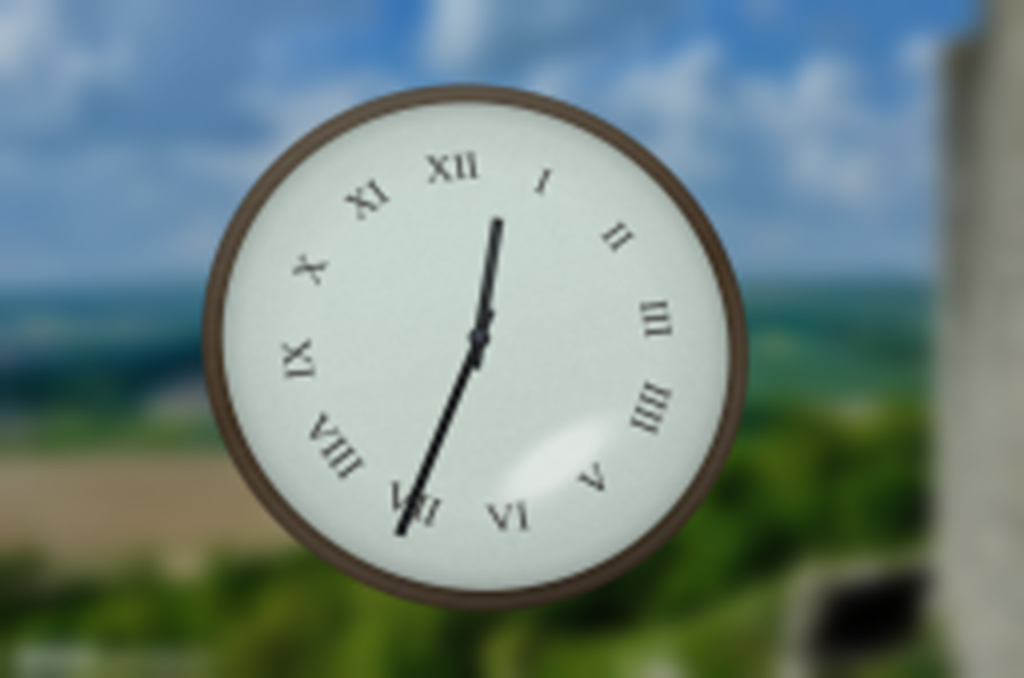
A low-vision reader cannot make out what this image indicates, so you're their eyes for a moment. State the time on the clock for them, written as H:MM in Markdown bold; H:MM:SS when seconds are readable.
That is **12:35**
